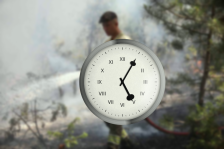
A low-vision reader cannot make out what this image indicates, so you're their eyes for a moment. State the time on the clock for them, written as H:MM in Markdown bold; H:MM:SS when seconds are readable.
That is **5:05**
